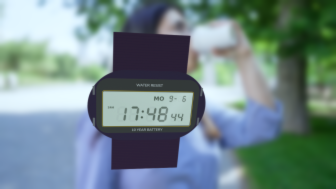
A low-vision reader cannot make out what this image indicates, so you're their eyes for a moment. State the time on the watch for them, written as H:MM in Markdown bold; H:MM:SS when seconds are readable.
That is **17:48:44**
